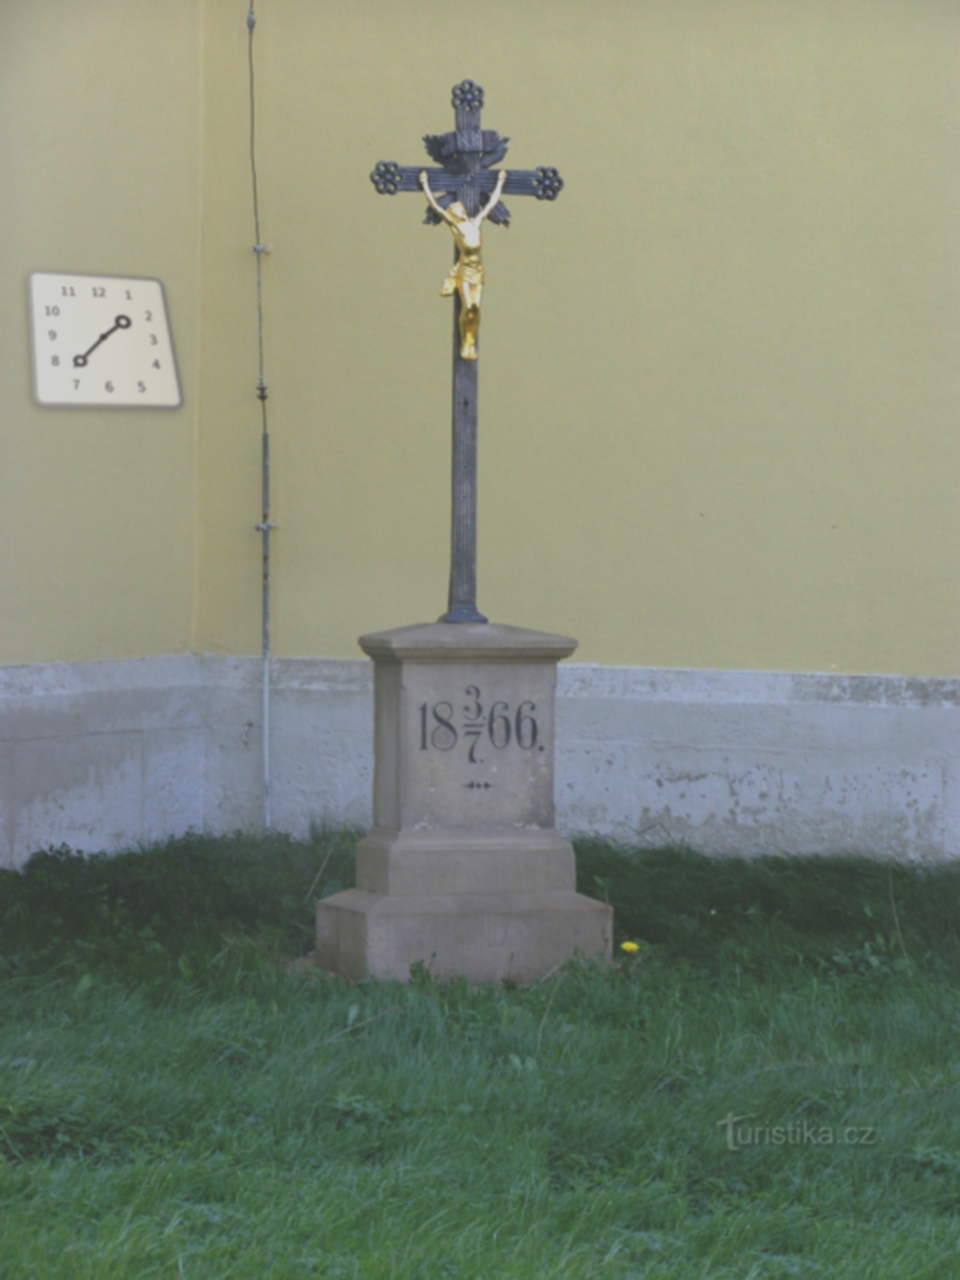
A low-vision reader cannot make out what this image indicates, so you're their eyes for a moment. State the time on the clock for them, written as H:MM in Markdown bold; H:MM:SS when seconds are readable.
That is **1:37**
